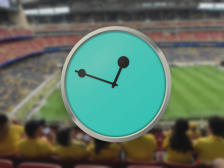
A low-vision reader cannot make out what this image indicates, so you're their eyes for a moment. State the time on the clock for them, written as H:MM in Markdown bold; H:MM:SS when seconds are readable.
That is **12:48**
